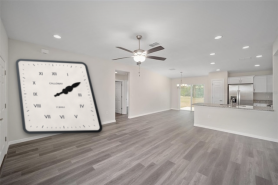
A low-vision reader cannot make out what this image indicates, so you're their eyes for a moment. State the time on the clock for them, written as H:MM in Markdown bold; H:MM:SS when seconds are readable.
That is **2:10**
